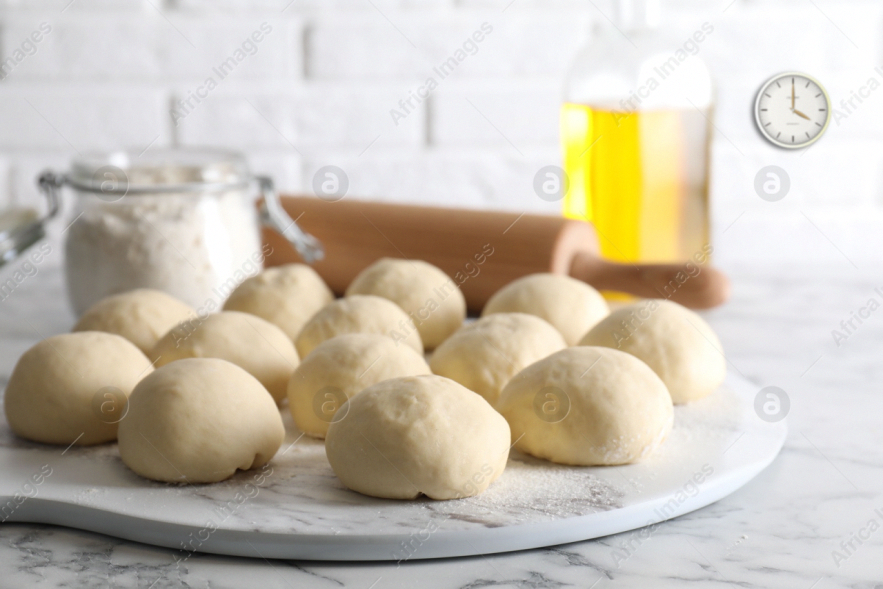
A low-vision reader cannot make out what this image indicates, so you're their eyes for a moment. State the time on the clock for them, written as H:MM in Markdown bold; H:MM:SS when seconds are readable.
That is **4:00**
